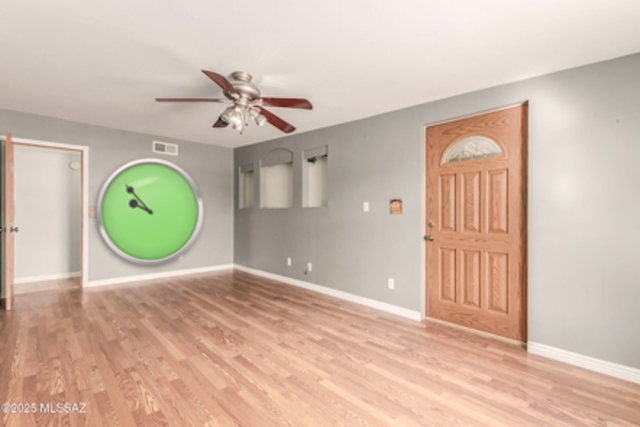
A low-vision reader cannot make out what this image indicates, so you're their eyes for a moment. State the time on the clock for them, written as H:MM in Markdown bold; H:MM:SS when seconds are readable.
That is **9:53**
